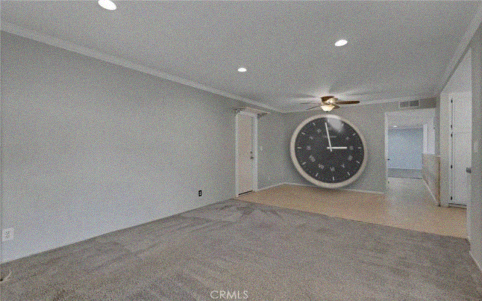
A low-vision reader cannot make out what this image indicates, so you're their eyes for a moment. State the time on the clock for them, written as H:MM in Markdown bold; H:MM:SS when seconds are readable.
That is **2:59**
